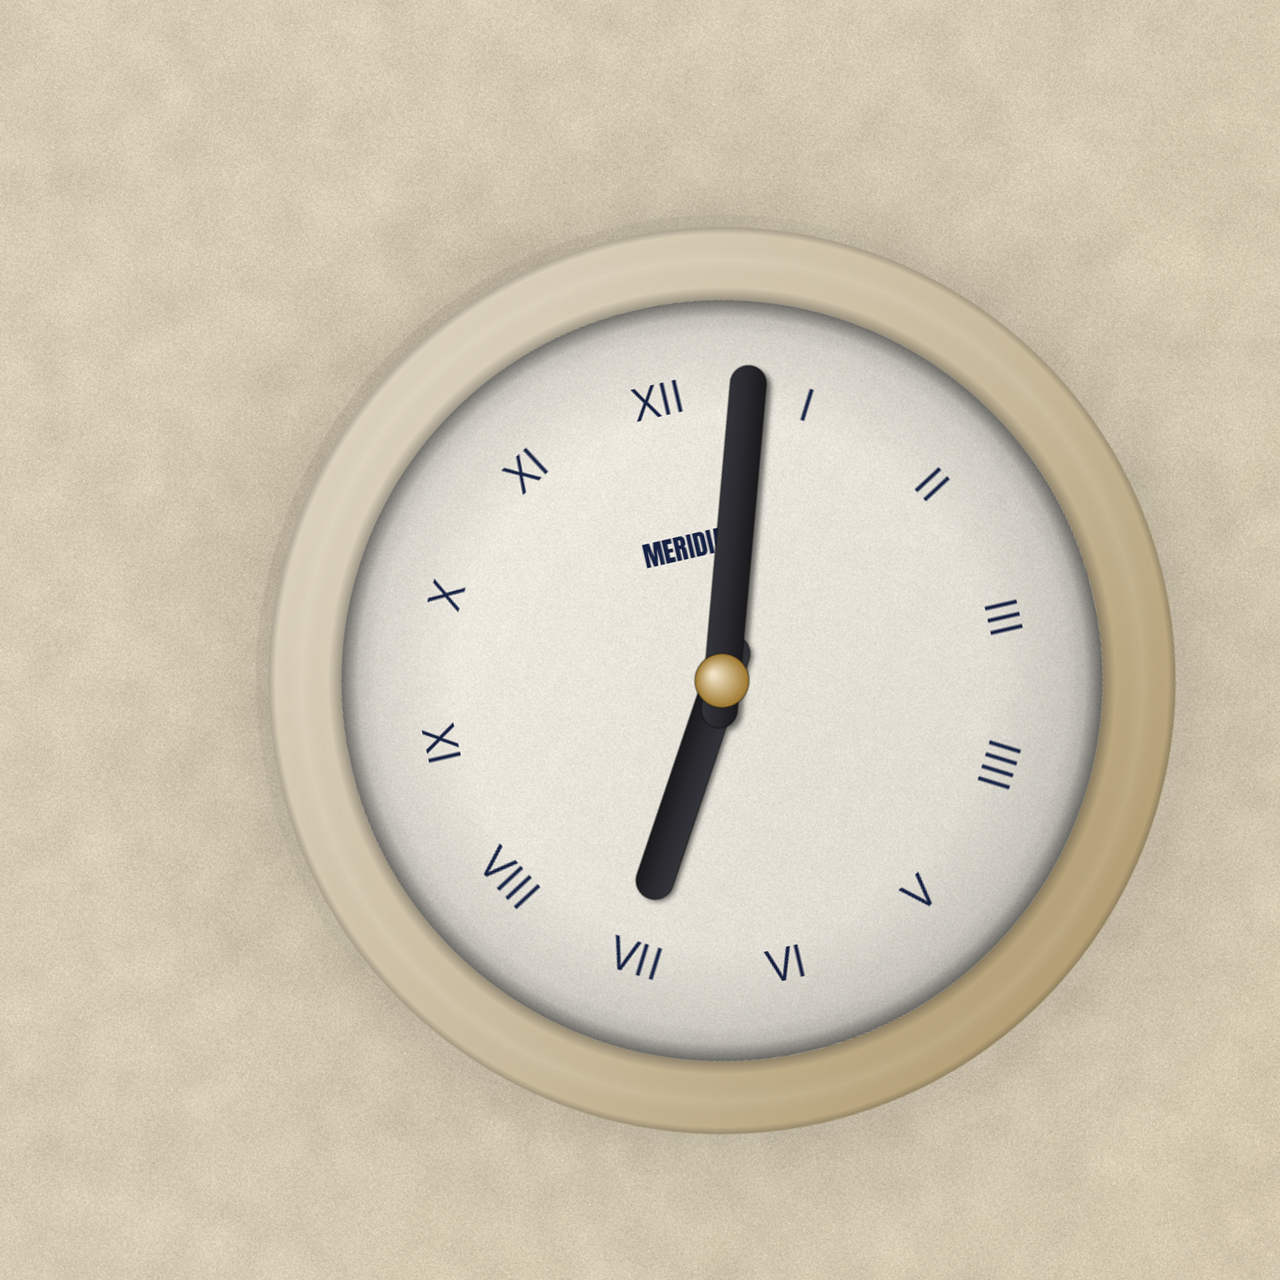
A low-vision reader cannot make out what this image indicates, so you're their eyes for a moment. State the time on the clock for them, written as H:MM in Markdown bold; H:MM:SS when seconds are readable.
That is **7:03**
